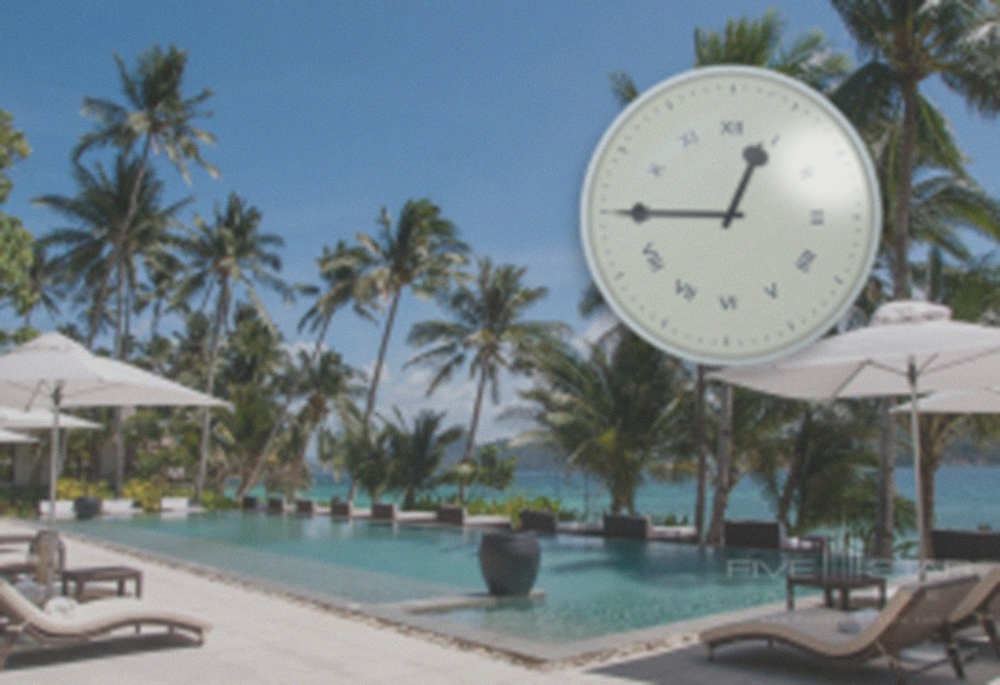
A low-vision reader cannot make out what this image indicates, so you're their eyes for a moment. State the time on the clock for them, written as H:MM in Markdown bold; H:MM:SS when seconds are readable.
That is **12:45**
